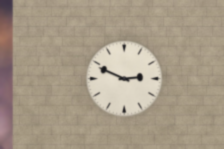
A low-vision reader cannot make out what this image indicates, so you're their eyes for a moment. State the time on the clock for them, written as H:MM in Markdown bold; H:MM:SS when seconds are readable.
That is **2:49**
